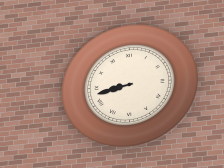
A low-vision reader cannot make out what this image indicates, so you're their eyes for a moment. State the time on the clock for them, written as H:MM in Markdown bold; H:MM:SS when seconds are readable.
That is **8:43**
